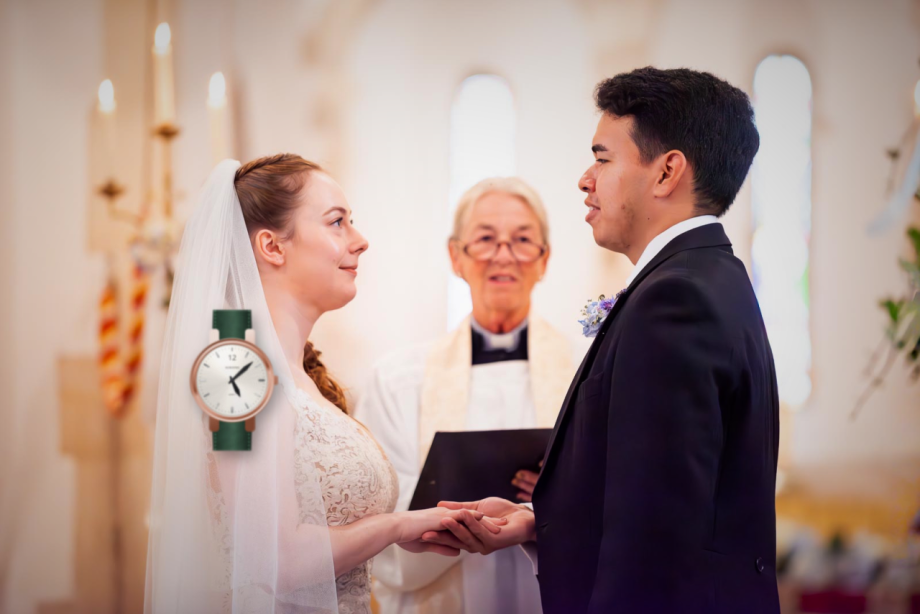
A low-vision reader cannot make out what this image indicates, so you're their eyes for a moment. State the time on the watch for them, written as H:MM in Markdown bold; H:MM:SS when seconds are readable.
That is **5:08**
